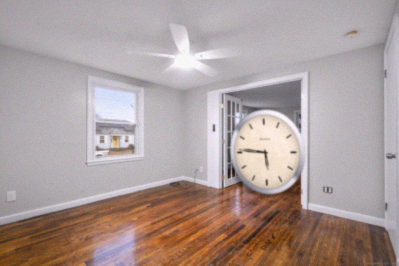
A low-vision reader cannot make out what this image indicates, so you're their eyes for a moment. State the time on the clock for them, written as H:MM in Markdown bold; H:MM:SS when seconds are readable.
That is **5:46**
